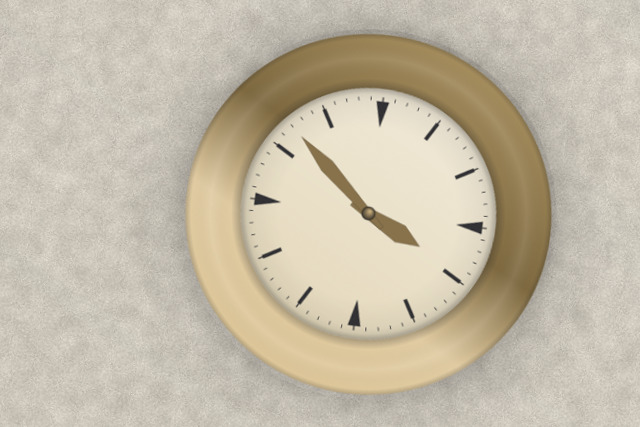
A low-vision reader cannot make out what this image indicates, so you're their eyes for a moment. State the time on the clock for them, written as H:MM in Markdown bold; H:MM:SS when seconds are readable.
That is **3:52**
